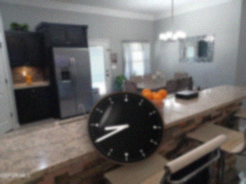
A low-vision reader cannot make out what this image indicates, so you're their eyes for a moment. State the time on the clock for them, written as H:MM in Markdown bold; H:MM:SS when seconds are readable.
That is **8:40**
